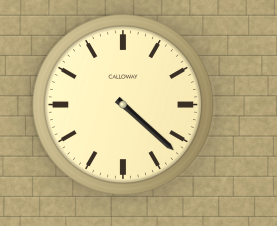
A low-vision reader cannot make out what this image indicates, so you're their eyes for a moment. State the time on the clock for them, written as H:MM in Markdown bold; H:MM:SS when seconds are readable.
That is **4:22**
